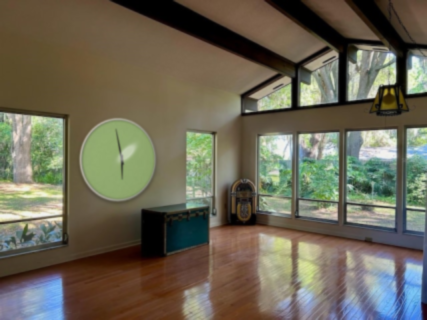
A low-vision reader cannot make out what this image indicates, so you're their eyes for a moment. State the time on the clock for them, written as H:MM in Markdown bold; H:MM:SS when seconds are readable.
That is **5:58**
